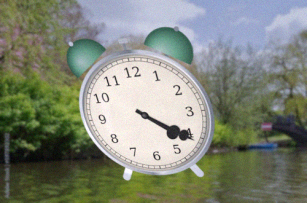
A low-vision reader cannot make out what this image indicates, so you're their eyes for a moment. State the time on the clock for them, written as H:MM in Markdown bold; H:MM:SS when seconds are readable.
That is **4:21**
